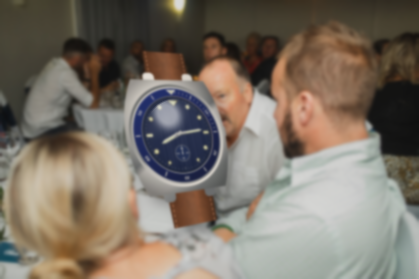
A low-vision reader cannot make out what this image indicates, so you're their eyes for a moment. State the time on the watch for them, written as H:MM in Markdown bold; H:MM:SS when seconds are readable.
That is **8:14**
